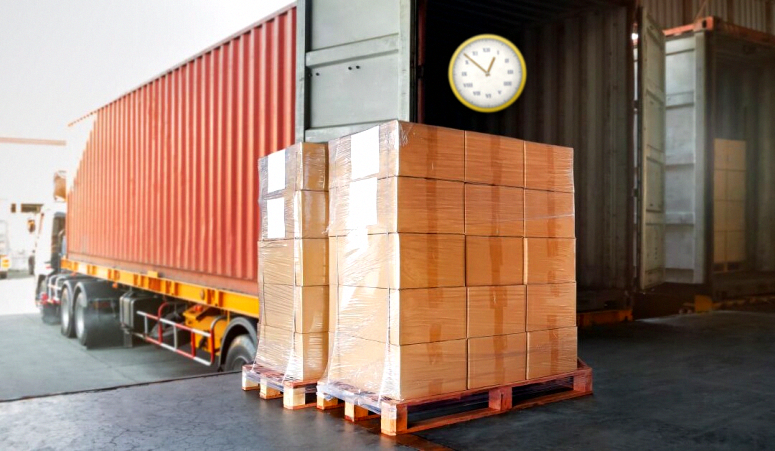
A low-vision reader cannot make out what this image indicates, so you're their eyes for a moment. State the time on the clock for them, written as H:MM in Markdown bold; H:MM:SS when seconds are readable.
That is **12:52**
